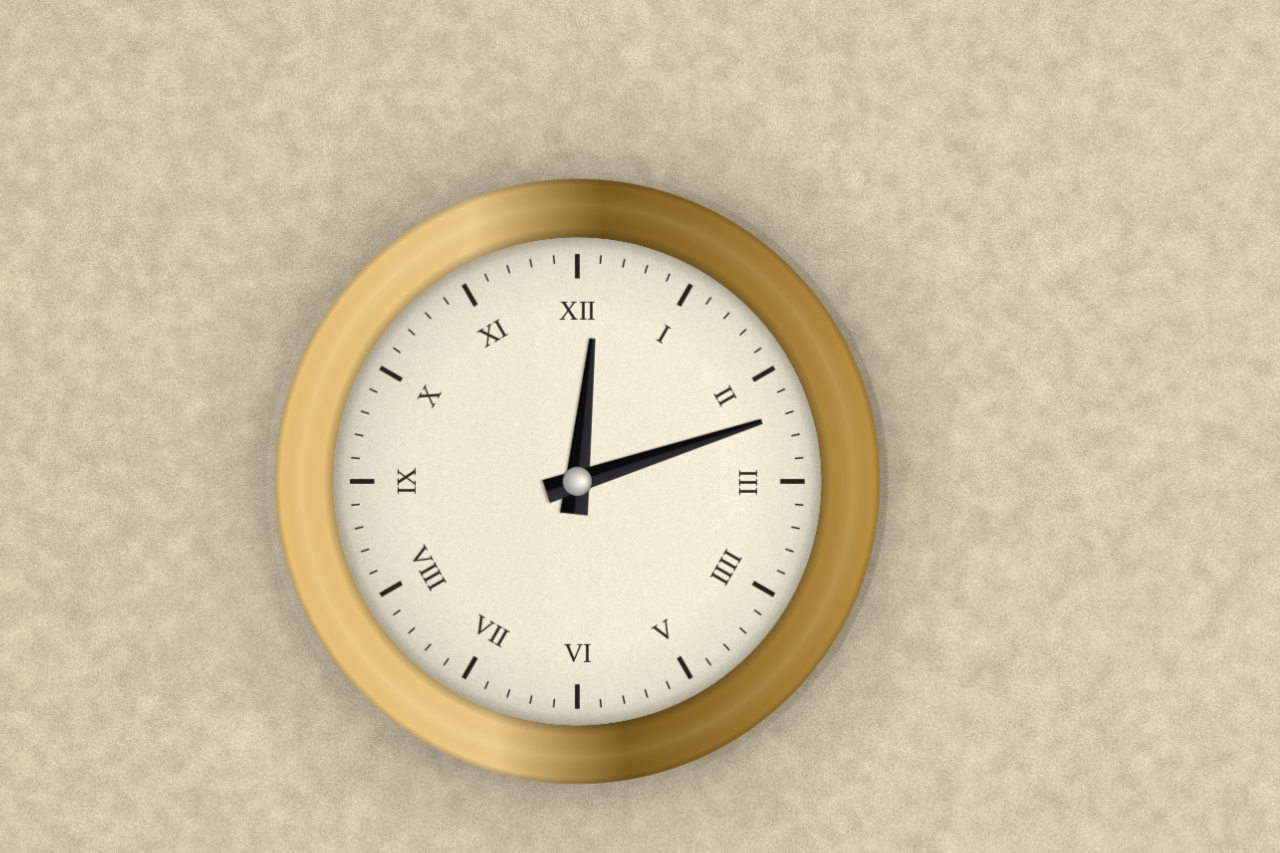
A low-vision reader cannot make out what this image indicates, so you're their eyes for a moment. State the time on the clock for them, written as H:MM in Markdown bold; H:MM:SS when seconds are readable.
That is **12:12**
